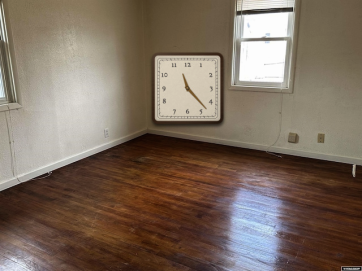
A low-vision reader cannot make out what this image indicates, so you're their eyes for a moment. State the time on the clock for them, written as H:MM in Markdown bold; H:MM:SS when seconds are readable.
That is **11:23**
